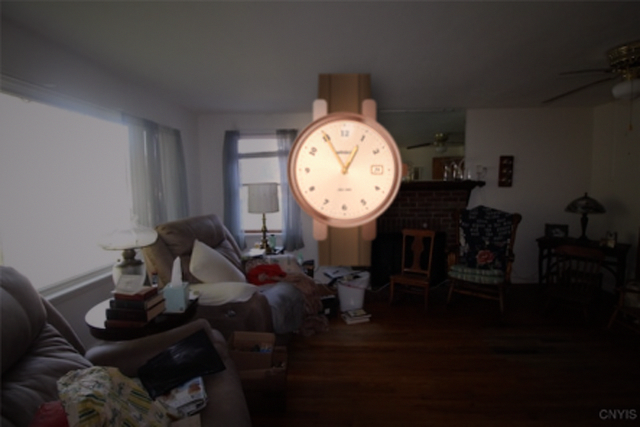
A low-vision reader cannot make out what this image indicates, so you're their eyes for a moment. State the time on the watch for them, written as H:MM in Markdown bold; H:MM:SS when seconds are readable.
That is **12:55**
